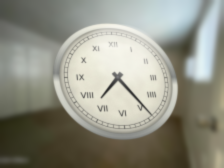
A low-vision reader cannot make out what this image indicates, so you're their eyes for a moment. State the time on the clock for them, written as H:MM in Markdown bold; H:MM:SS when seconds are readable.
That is **7:24**
